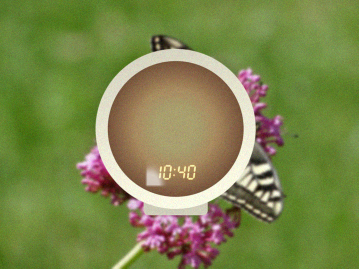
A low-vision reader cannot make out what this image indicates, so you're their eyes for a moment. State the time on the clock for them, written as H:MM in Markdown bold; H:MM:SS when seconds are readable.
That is **10:40**
